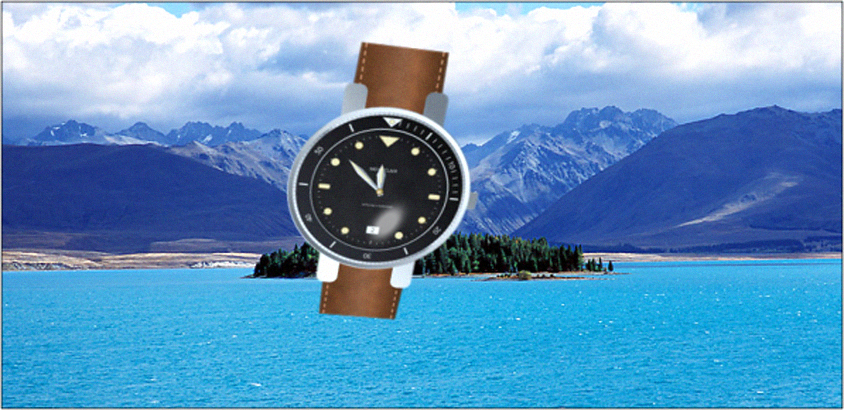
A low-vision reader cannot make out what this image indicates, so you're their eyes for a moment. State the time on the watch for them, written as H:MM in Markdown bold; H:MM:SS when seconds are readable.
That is **11:52**
